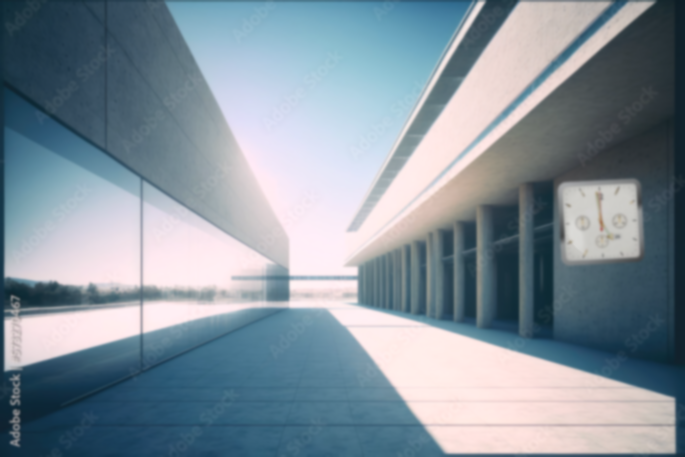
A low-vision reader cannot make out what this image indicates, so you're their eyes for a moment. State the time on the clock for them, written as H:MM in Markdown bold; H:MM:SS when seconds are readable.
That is **4:59**
